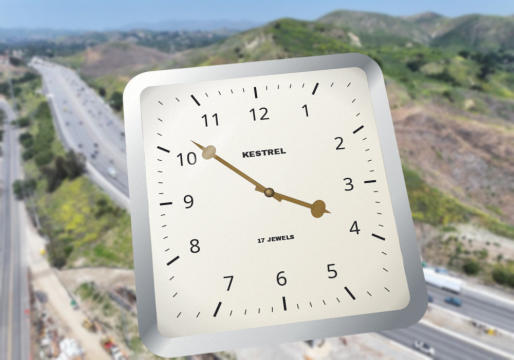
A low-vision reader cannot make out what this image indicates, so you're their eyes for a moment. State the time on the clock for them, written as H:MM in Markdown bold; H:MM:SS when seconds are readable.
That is **3:52**
